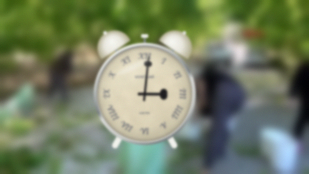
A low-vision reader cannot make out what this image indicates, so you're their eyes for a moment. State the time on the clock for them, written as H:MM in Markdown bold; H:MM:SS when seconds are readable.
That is **3:01**
